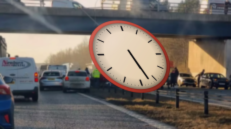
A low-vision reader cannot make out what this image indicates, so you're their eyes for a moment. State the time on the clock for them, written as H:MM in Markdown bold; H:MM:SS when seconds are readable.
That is **5:27**
